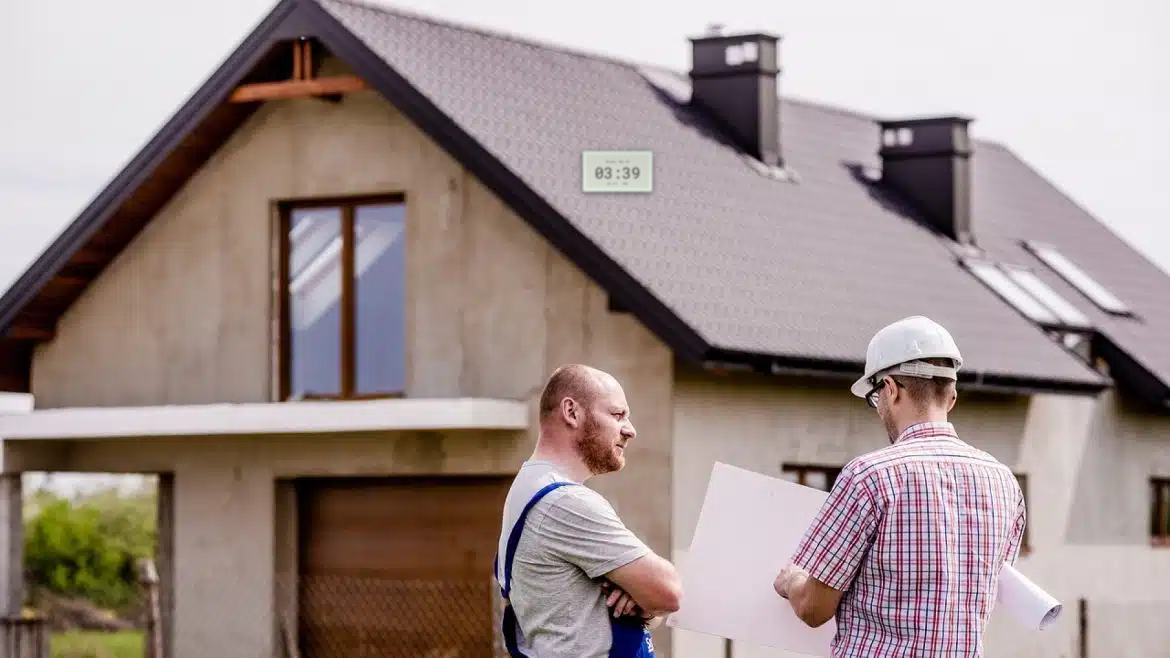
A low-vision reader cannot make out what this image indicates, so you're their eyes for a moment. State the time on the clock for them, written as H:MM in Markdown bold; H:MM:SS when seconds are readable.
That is **3:39**
